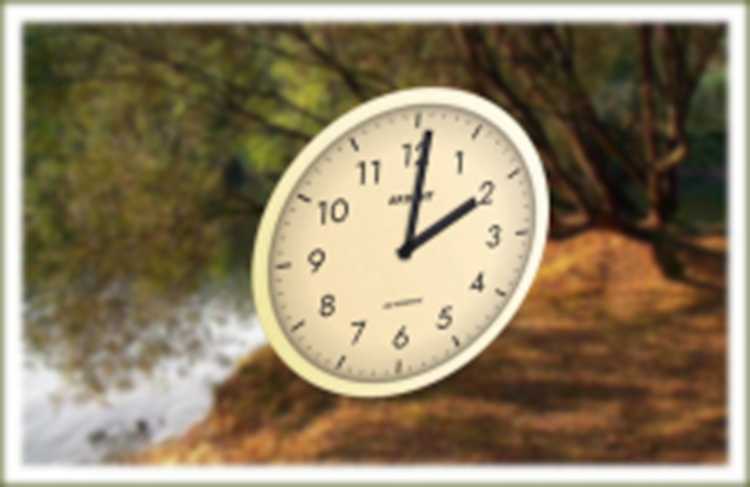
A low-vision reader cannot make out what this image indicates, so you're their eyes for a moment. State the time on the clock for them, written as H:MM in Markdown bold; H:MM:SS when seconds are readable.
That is **2:01**
